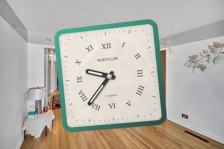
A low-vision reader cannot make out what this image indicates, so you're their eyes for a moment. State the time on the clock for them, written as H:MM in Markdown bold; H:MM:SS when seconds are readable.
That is **9:37**
